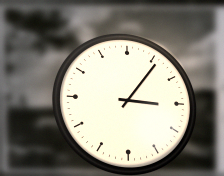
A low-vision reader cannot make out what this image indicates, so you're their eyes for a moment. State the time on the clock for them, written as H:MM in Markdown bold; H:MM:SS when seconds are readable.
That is **3:06**
